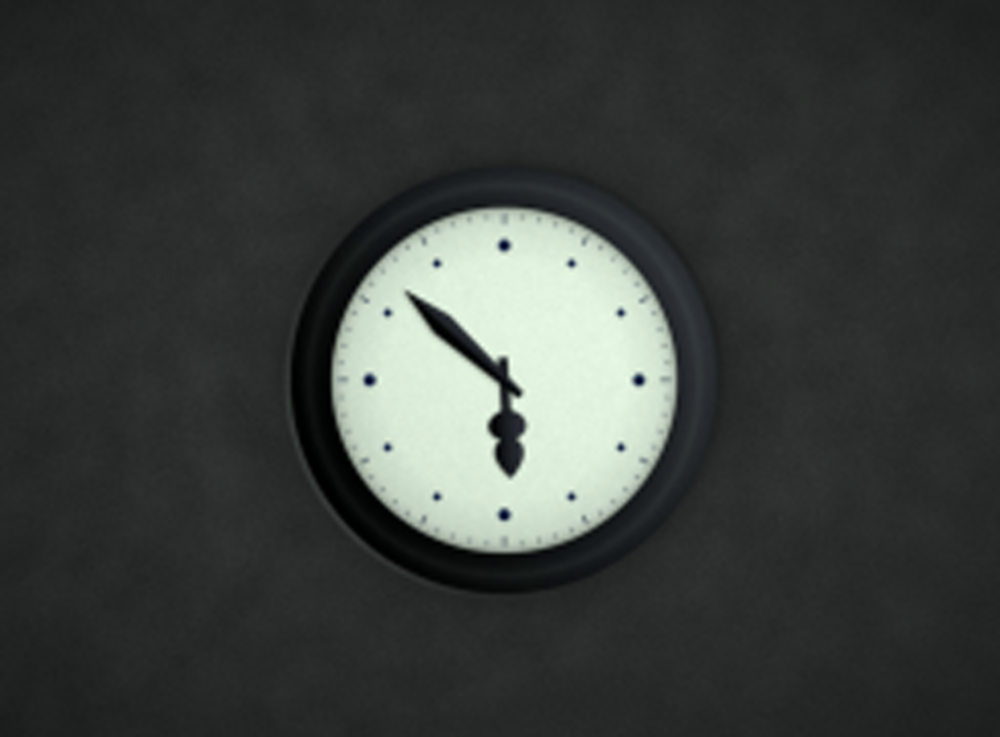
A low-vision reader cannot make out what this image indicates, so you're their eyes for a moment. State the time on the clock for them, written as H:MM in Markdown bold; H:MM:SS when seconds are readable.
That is **5:52**
